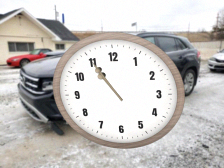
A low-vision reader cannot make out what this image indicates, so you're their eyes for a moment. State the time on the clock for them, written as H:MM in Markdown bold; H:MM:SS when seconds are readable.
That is **10:55**
